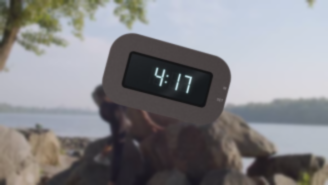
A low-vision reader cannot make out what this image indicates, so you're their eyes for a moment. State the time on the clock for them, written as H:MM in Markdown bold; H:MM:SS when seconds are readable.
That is **4:17**
